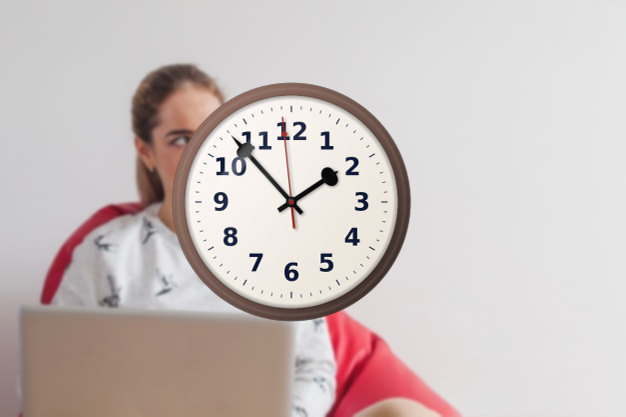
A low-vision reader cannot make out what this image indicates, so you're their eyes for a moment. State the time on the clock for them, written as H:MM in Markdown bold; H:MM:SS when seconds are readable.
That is **1:52:59**
